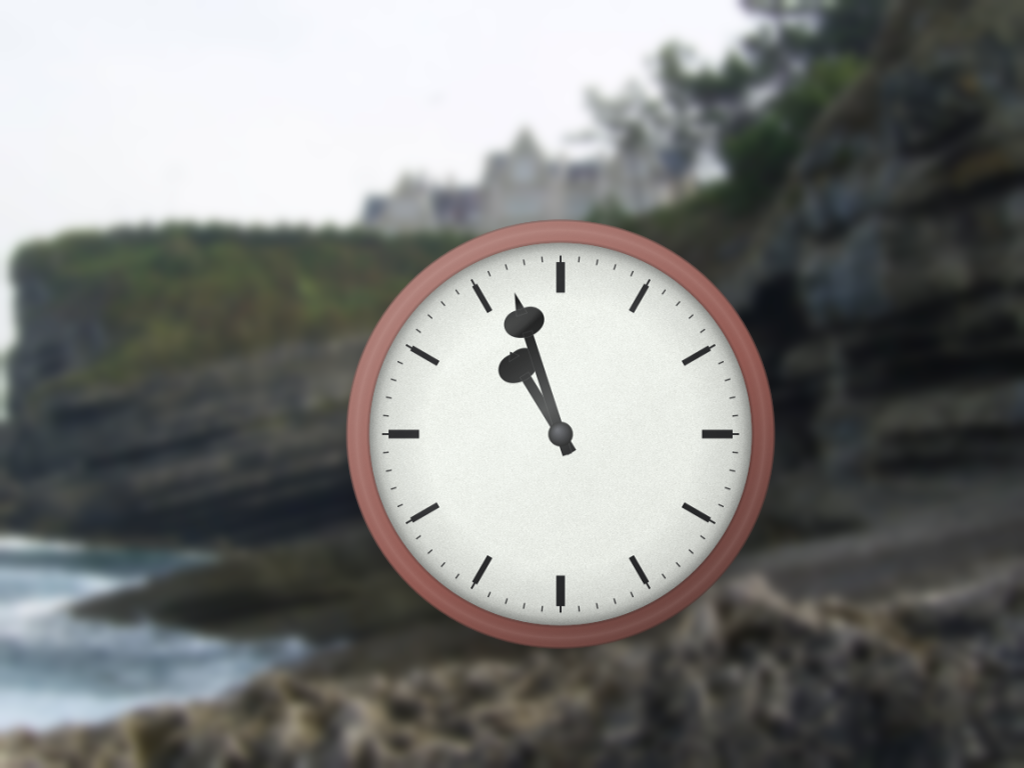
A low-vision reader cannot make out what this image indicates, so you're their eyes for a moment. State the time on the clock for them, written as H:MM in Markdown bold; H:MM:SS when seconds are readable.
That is **10:57**
